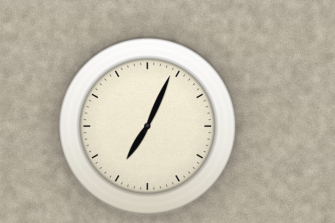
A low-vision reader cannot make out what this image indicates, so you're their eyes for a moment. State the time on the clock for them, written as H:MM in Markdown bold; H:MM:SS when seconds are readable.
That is **7:04**
